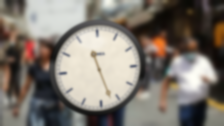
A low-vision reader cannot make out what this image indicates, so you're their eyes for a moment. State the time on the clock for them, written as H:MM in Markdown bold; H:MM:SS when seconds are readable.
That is **11:27**
